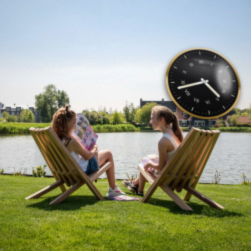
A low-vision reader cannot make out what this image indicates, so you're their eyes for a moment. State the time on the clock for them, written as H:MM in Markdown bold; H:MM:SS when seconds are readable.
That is **4:43**
